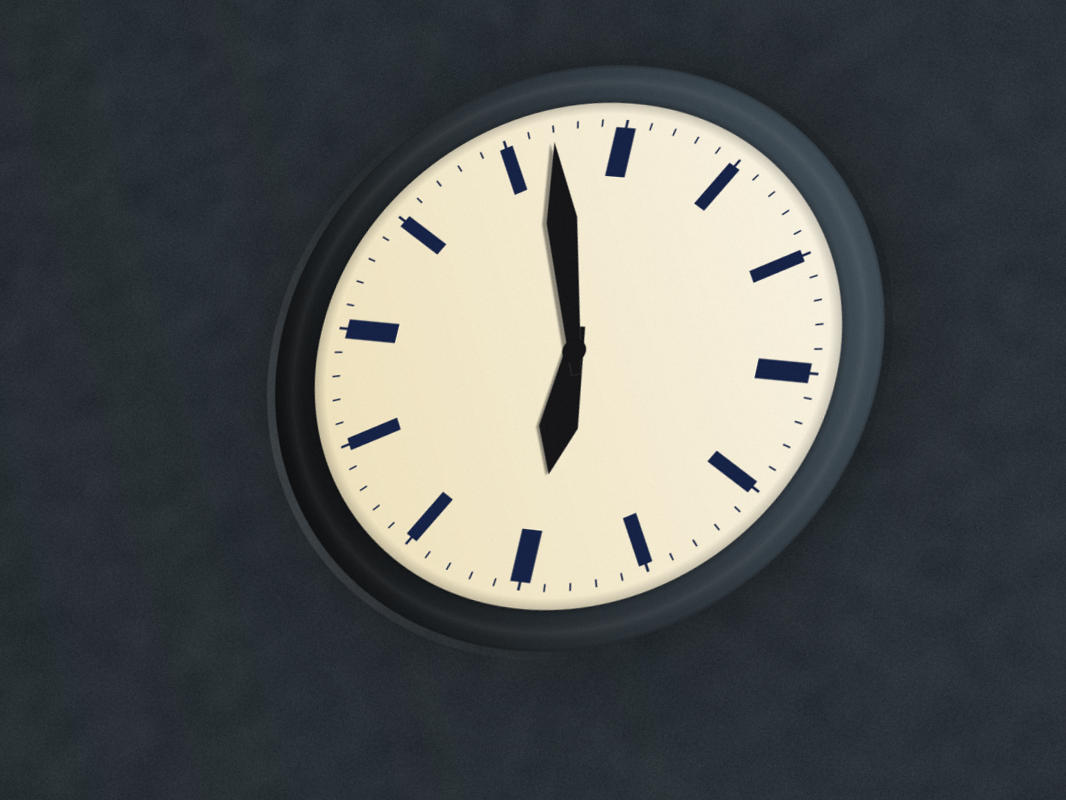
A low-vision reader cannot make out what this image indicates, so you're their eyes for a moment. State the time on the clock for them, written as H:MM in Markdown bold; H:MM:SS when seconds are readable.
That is **5:57**
